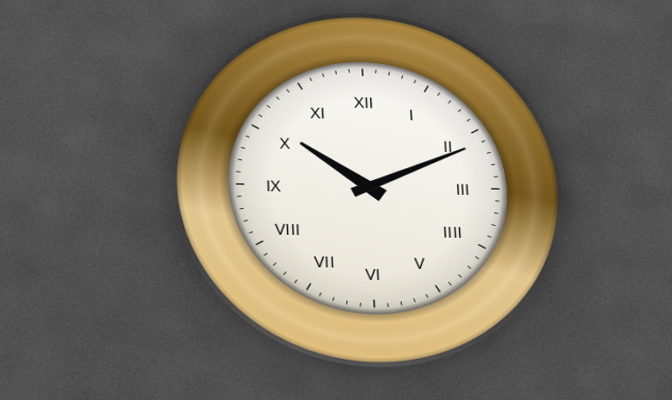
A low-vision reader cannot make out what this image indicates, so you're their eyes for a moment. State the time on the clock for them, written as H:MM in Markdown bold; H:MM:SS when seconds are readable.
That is **10:11**
